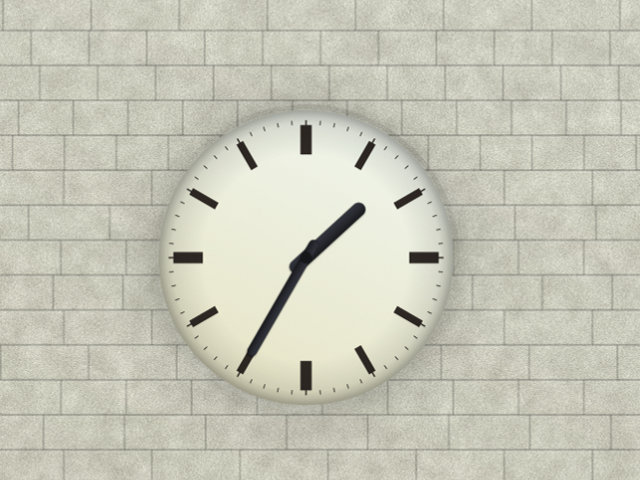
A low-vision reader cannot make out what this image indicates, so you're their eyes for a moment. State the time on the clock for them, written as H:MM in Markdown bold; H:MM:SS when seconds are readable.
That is **1:35**
